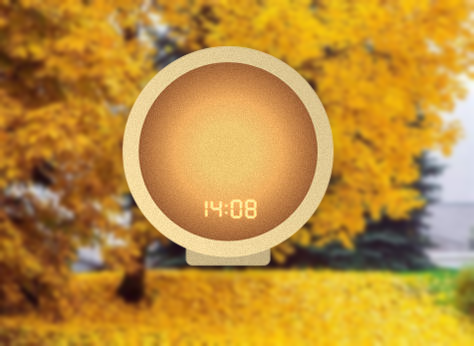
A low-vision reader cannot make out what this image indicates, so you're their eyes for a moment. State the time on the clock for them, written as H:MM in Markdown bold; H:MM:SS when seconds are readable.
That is **14:08**
